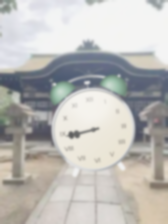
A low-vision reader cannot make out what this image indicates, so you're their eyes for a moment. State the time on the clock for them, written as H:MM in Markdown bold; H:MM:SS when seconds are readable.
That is **8:44**
